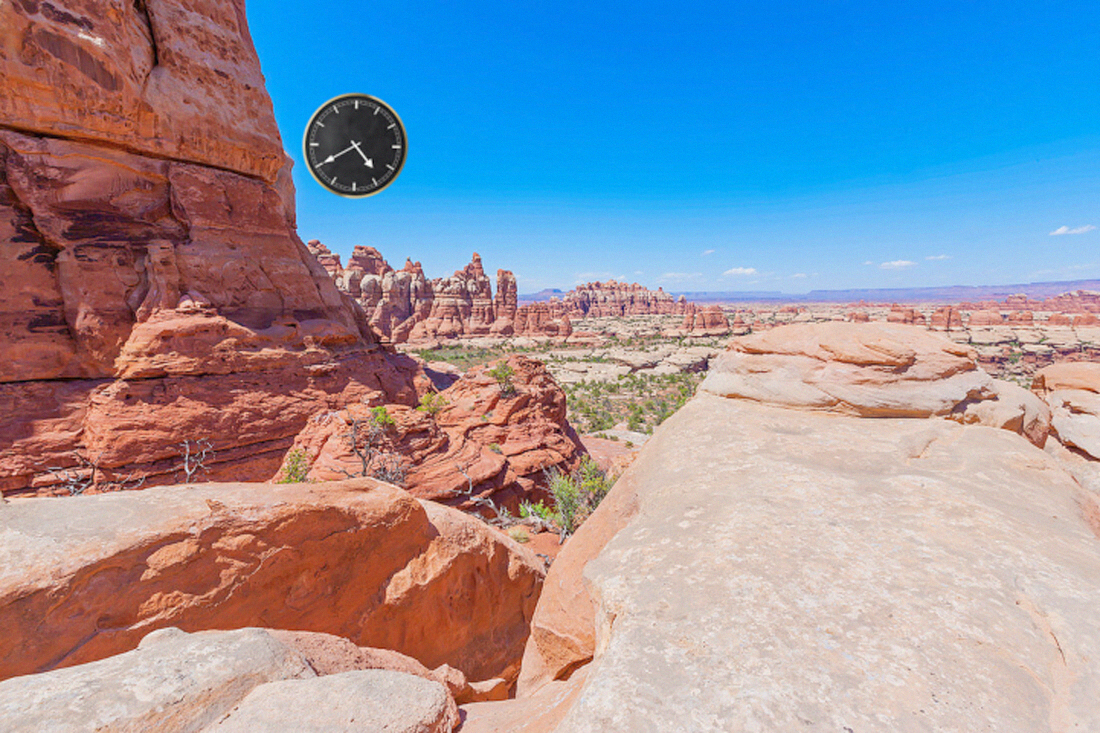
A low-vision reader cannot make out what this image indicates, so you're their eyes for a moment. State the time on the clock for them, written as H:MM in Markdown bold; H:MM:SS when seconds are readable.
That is **4:40**
